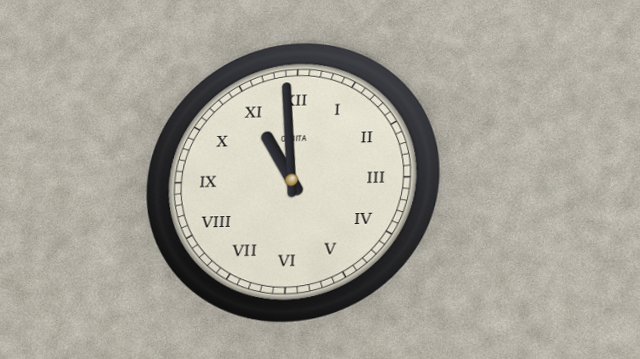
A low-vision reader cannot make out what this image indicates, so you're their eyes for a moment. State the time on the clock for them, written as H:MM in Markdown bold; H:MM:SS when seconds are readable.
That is **10:59**
